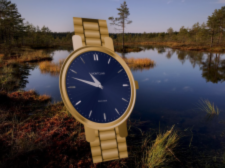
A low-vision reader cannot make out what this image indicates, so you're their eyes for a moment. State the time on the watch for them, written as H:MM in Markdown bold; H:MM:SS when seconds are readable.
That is **10:48**
